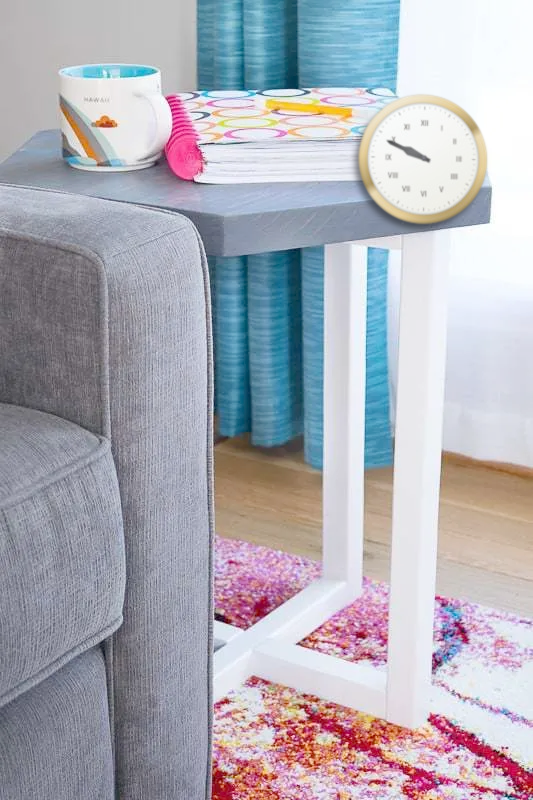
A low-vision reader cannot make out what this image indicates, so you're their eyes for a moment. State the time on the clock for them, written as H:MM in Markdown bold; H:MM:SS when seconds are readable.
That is **9:49**
